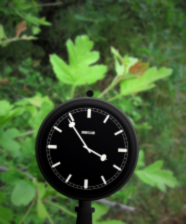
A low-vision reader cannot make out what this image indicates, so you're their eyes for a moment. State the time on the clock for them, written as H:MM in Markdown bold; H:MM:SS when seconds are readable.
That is **3:54**
